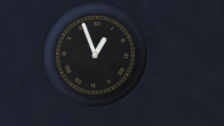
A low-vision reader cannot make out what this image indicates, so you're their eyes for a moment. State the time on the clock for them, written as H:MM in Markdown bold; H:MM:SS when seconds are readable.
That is **12:56**
